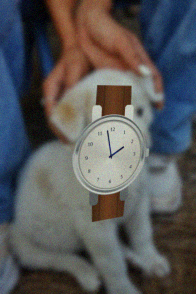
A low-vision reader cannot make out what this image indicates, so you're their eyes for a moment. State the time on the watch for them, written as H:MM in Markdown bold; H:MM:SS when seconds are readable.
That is **1:58**
